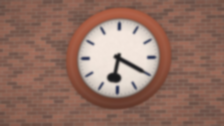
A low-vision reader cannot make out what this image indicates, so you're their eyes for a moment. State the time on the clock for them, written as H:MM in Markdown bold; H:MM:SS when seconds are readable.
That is **6:20**
